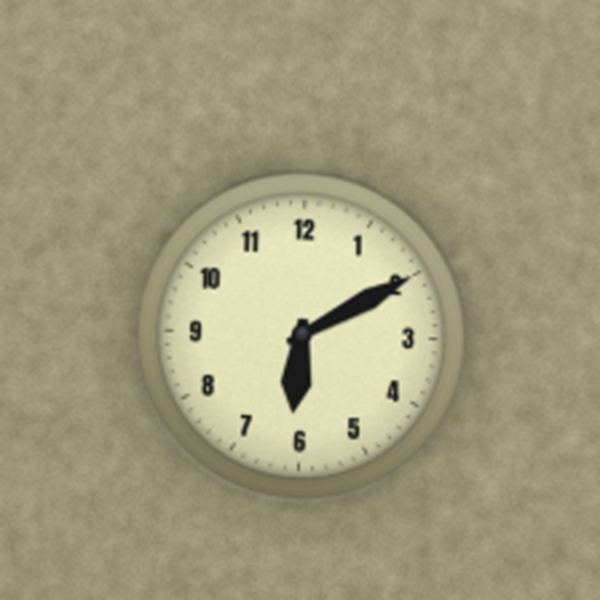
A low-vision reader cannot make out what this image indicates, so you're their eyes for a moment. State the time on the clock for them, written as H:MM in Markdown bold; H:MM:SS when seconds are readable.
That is **6:10**
